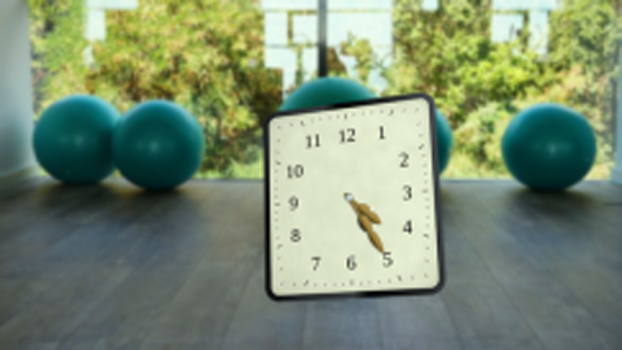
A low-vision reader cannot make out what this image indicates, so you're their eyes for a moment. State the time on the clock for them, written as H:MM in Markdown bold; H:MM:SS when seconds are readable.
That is **4:25**
